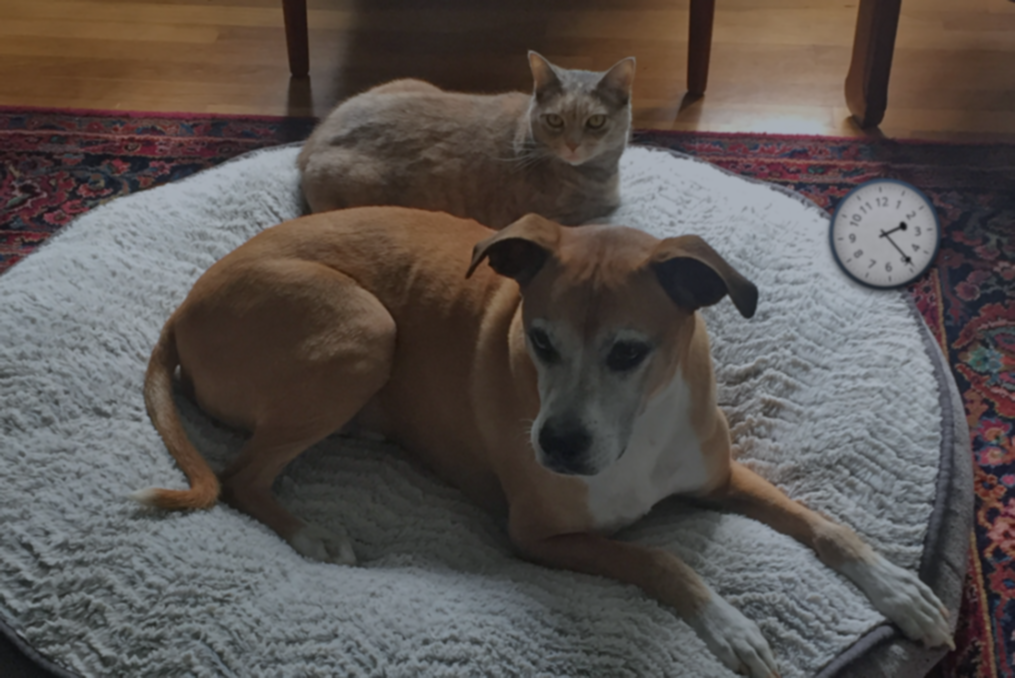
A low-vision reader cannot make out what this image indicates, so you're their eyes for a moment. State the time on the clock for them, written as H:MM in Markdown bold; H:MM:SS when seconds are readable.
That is **2:24**
